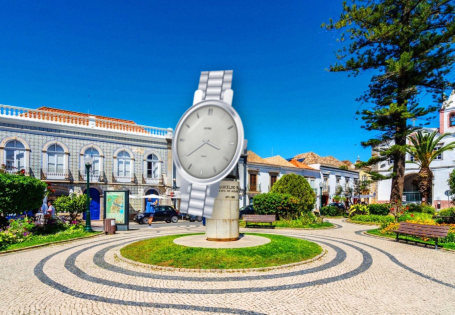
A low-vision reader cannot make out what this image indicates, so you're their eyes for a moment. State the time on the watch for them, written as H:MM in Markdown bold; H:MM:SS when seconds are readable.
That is **3:39**
